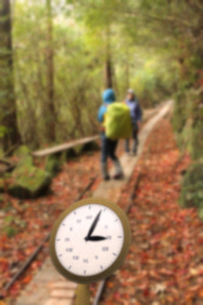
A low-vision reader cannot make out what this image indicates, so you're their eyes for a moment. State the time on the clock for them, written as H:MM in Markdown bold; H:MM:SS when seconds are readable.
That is **3:04**
